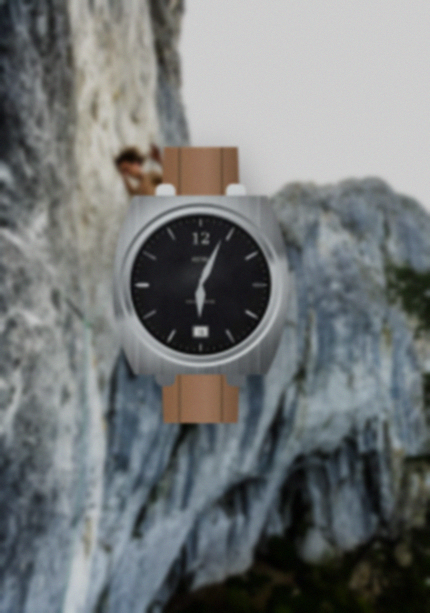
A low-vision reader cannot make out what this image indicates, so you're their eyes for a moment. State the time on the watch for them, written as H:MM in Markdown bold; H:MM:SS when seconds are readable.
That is **6:04**
